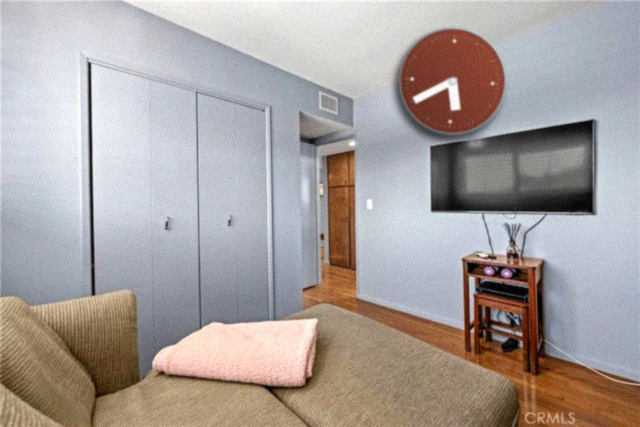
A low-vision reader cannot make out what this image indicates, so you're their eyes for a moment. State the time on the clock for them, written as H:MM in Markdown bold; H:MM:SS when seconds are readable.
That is **5:40**
